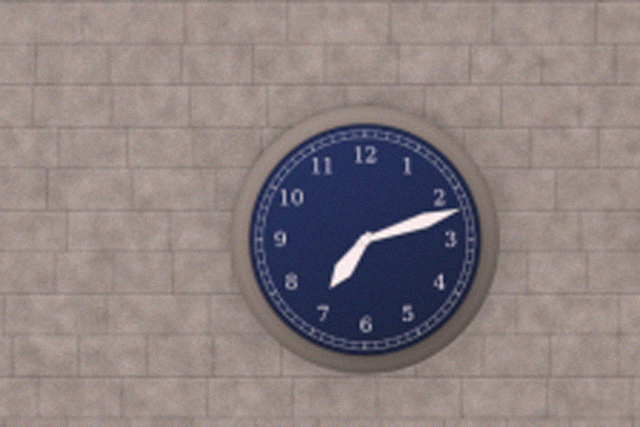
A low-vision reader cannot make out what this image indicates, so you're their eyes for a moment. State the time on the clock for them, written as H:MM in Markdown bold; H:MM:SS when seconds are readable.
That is **7:12**
